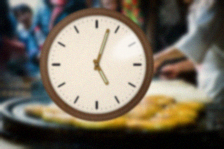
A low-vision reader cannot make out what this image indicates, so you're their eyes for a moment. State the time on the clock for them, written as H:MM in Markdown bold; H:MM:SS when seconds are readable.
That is **5:03**
